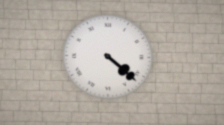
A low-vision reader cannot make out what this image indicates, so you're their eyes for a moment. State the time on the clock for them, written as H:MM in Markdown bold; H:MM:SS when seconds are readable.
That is **4:22**
